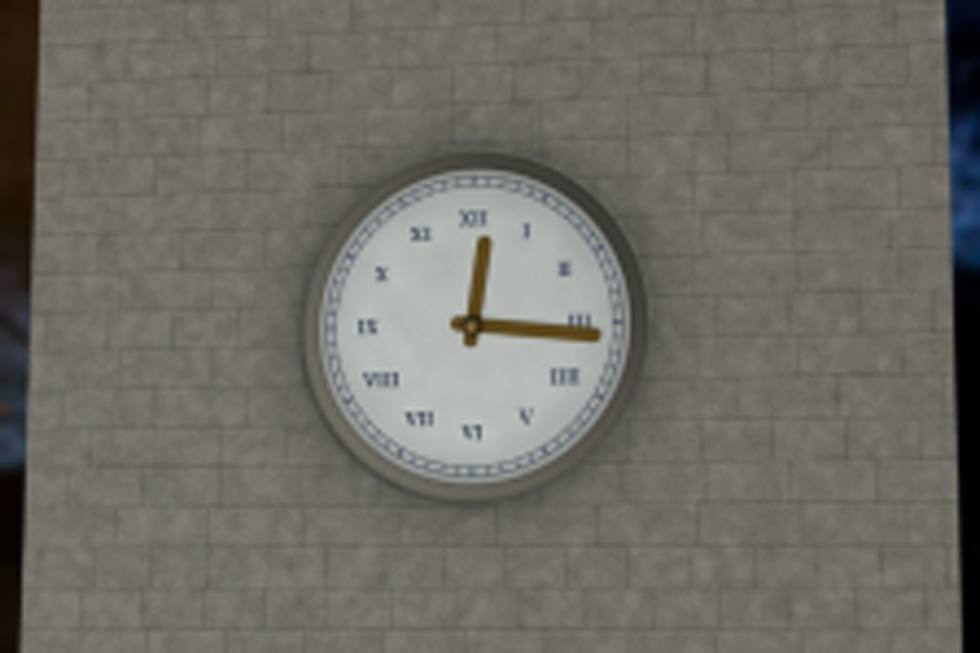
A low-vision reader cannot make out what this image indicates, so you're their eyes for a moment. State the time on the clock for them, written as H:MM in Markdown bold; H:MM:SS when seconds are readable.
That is **12:16**
